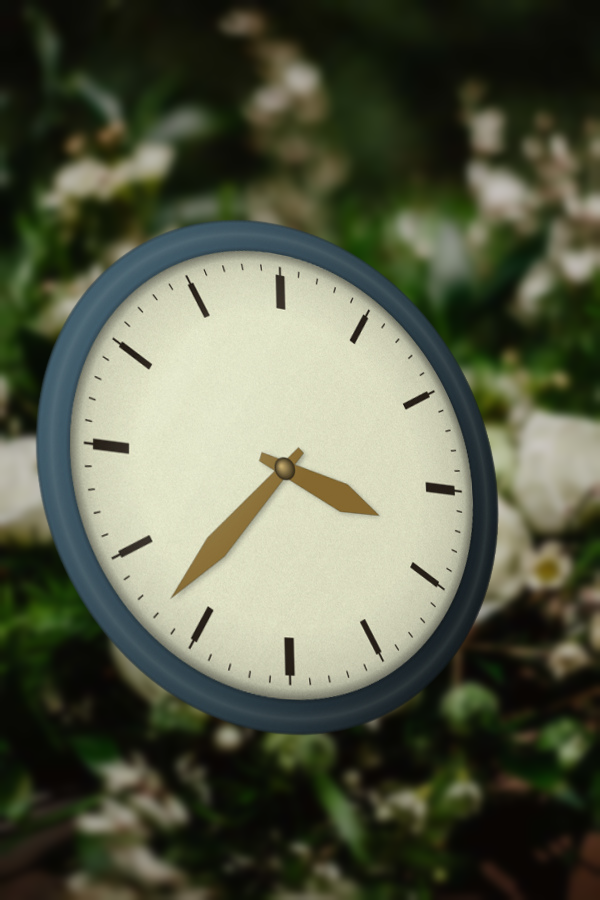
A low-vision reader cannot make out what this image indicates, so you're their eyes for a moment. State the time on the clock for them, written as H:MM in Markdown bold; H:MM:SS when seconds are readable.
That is **3:37**
